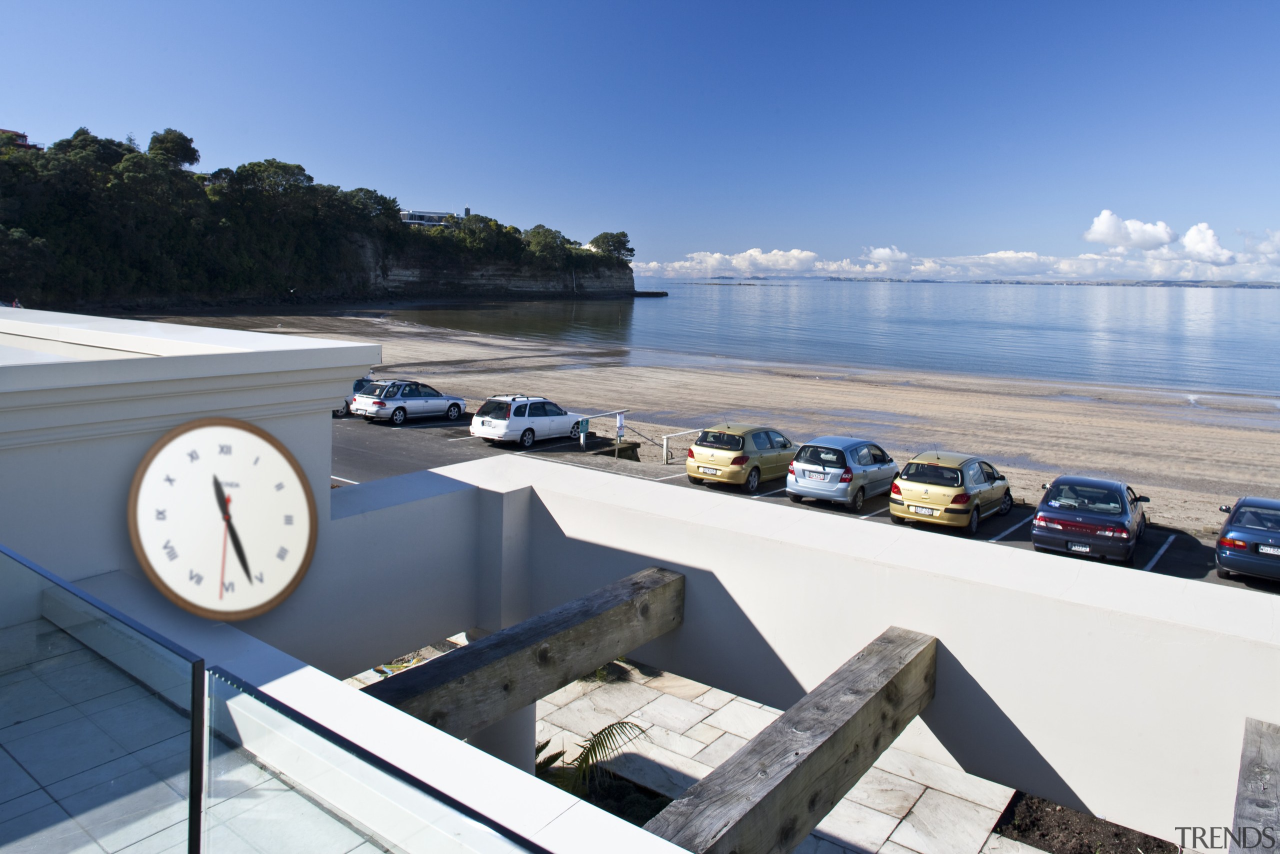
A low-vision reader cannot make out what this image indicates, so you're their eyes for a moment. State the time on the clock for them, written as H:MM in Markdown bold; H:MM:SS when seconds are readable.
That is **11:26:31**
